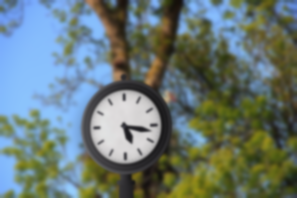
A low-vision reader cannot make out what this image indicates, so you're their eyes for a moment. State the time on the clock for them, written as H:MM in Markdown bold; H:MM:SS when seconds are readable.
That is **5:17**
